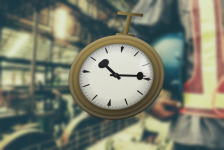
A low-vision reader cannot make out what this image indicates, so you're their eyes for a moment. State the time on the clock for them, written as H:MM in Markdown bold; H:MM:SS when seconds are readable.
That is **10:14**
